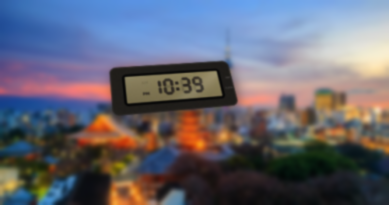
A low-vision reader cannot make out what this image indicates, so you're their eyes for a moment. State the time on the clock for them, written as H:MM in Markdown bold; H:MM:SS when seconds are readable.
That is **10:39**
